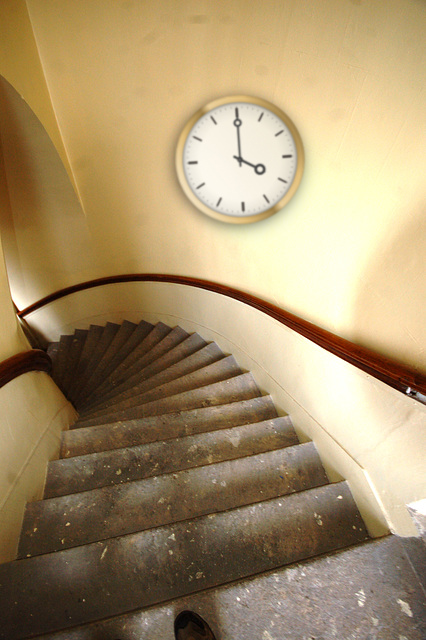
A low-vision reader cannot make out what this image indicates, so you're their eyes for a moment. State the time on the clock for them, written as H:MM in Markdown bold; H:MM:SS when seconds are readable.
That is **4:00**
